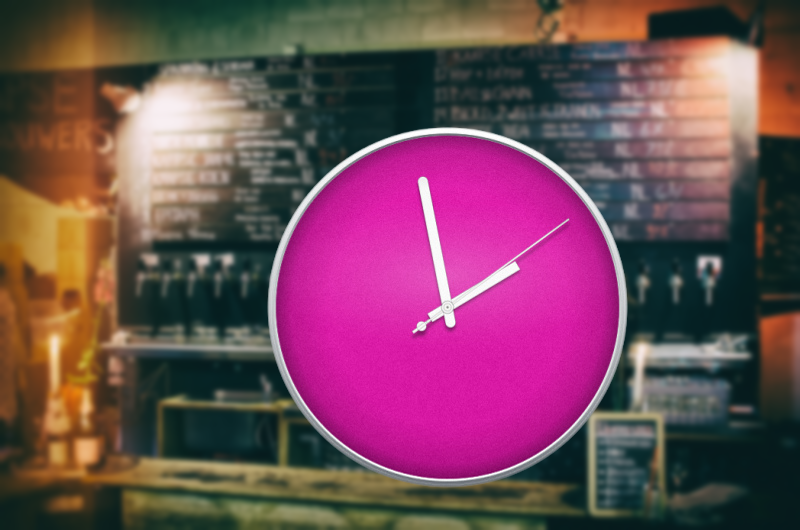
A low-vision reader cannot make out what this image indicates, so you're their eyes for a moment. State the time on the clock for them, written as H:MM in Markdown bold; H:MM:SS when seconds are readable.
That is **1:58:09**
